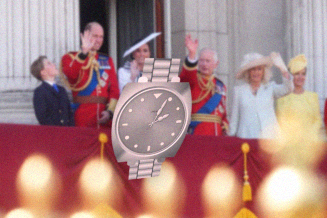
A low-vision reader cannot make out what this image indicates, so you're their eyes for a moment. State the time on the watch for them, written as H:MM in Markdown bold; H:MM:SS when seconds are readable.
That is **2:04**
